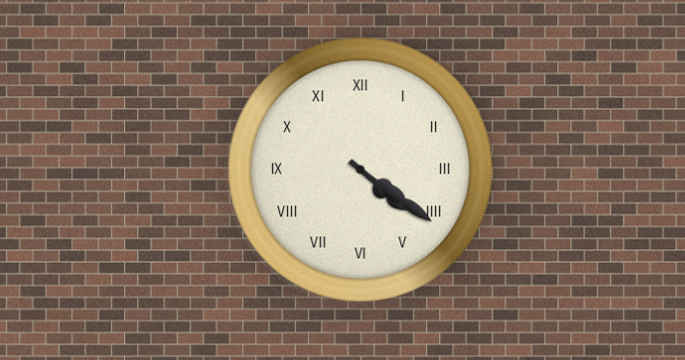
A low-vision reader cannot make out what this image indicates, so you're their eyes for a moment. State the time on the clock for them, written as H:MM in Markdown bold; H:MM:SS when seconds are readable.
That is **4:21**
